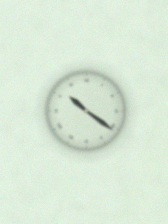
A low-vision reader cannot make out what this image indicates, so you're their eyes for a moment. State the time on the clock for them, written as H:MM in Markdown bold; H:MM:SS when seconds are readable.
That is **10:21**
